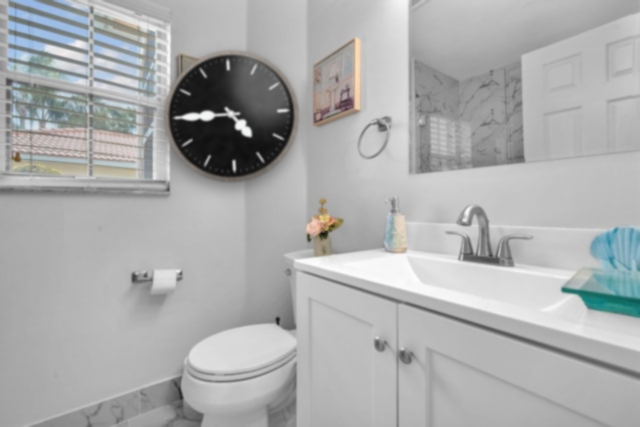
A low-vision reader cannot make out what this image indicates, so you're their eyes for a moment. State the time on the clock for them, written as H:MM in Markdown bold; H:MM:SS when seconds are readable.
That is **4:45**
